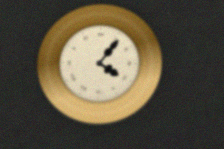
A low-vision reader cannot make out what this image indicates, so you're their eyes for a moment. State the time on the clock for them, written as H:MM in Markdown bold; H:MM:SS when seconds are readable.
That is **4:06**
